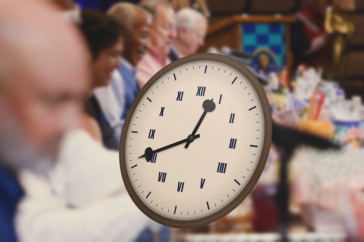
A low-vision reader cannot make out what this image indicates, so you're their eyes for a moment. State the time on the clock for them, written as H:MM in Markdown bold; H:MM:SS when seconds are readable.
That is **12:41**
